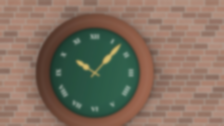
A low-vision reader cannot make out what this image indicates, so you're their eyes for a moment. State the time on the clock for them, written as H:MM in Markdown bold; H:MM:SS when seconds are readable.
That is **10:07**
